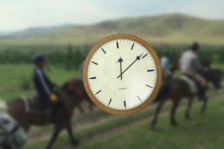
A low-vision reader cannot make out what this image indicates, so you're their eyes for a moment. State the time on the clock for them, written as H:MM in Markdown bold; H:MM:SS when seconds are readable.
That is **12:09**
